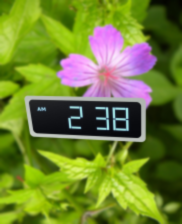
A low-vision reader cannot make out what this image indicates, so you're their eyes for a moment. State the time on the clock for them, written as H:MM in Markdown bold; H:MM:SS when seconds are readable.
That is **2:38**
